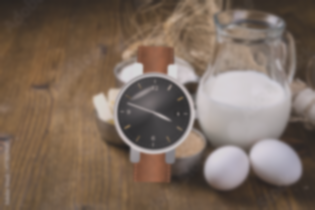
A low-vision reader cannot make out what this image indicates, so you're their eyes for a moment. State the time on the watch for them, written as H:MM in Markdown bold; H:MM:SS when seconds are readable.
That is **3:48**
